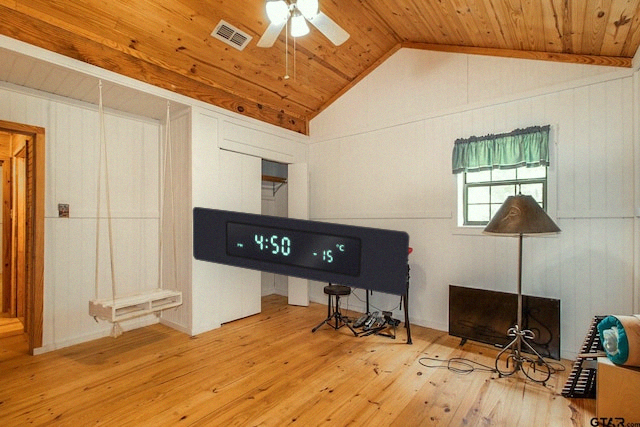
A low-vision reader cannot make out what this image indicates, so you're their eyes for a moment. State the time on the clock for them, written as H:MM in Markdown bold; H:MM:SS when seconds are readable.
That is **4:50**
